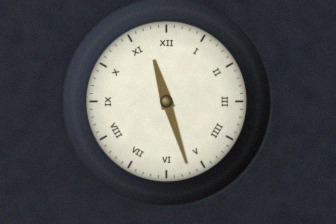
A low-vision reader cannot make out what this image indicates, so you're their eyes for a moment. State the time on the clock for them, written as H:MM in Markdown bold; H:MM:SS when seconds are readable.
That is **11:27**
